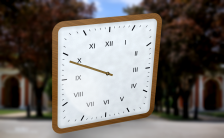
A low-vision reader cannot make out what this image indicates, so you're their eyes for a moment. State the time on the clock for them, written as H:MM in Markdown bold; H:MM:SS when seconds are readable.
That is **9:49**
